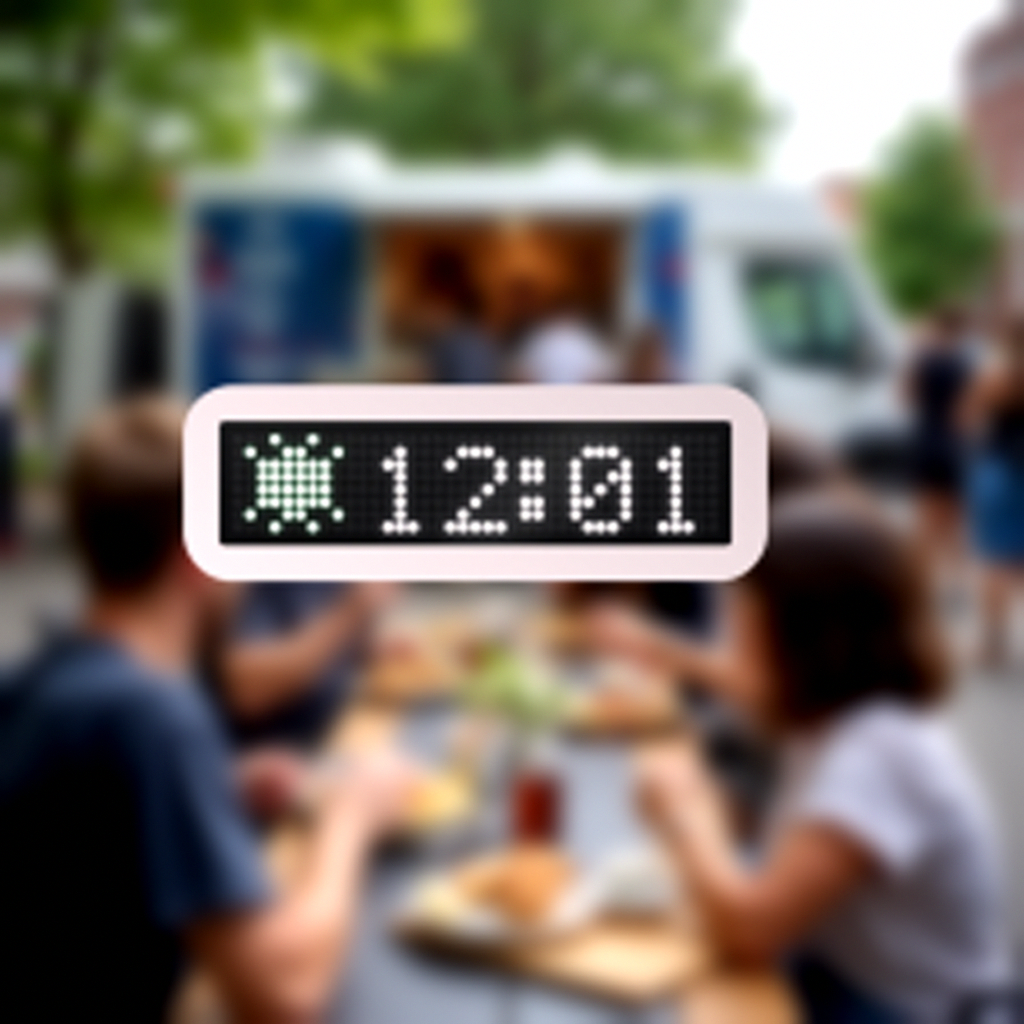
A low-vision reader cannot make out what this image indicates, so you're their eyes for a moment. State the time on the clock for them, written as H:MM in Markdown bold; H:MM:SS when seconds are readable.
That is **12:01**
